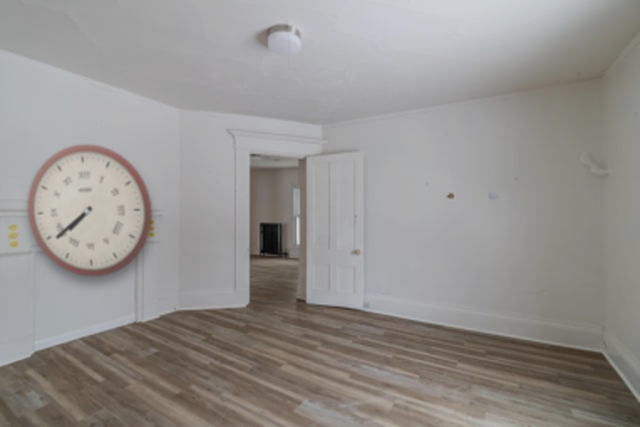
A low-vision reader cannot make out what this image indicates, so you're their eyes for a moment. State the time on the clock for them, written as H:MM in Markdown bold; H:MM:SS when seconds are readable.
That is **7:39**
